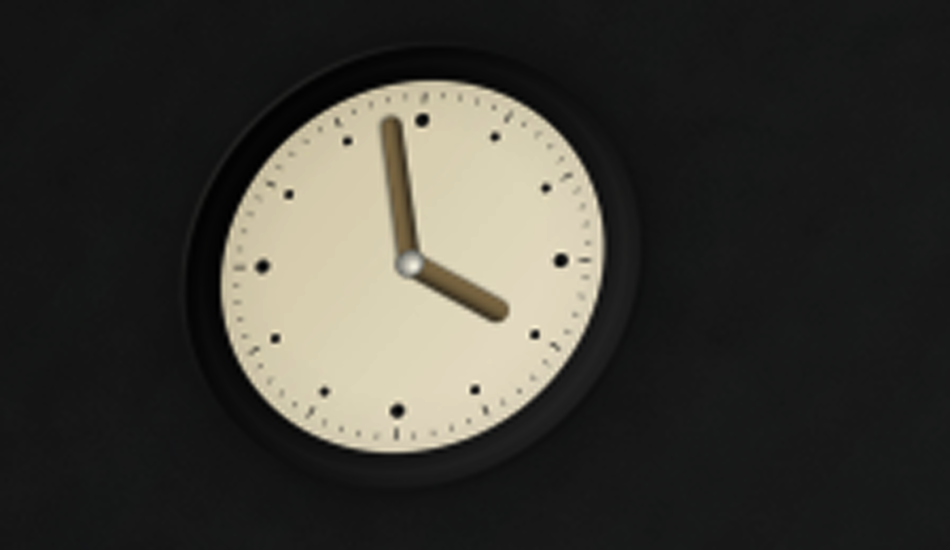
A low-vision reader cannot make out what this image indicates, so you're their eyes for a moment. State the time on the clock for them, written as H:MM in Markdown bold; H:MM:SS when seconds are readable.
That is **3:58**
